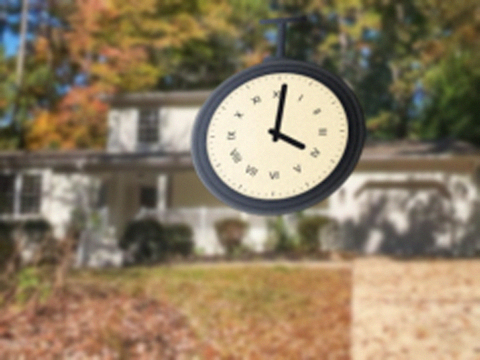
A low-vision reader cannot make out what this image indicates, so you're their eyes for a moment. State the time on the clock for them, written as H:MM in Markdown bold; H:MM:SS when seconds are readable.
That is **4:01**
